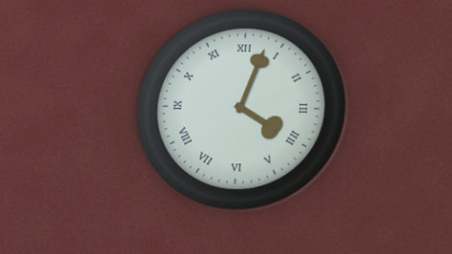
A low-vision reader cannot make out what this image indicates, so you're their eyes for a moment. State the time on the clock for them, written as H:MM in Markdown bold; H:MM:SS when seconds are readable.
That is **4:03**
